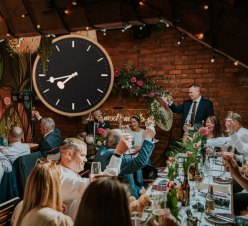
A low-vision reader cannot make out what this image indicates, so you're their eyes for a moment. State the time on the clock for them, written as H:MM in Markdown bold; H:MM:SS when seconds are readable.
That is **7:43**
